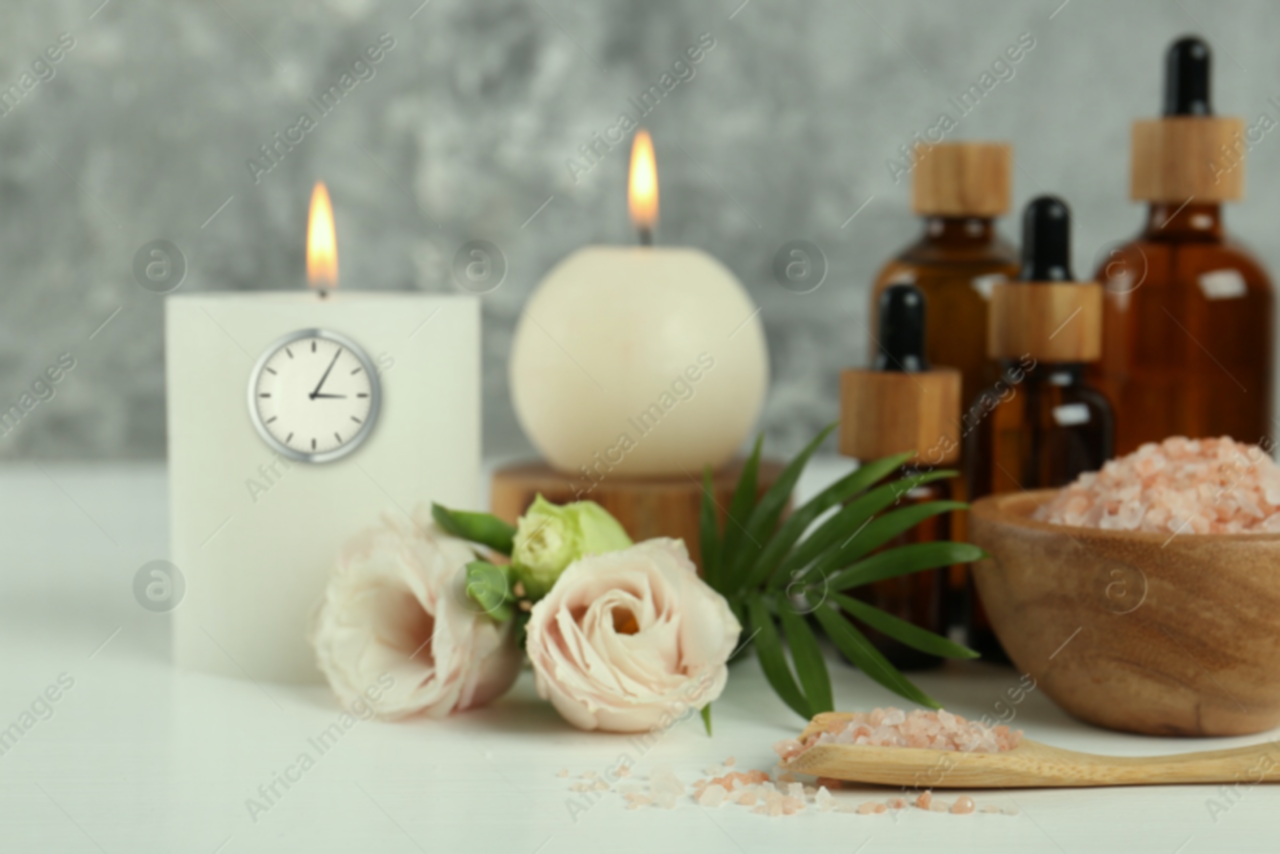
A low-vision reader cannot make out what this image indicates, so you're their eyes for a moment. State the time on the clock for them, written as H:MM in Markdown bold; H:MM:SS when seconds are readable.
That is **3:05**
